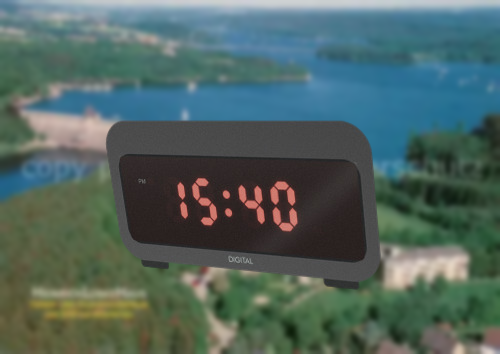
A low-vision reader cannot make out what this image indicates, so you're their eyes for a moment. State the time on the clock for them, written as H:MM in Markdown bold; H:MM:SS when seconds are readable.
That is **15:40**
